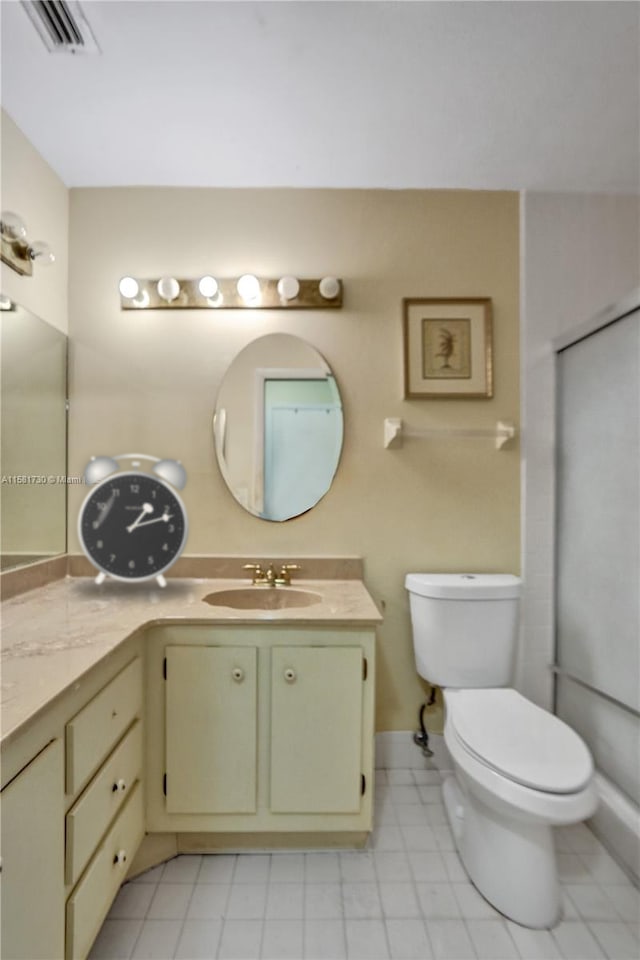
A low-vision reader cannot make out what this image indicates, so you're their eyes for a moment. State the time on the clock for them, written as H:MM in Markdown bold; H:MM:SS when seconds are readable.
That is **1:12**
